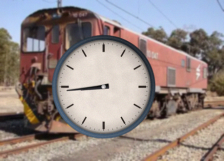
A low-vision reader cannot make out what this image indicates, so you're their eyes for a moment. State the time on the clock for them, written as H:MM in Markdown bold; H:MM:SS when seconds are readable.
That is **8:44**
